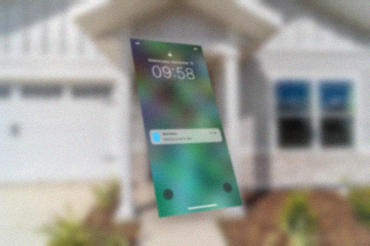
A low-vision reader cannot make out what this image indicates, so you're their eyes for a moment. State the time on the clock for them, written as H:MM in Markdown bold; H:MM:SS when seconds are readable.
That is **9:58**
